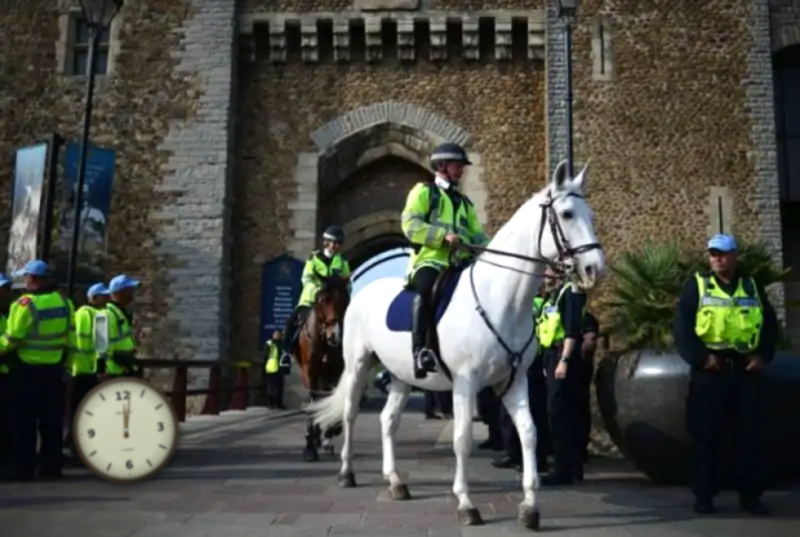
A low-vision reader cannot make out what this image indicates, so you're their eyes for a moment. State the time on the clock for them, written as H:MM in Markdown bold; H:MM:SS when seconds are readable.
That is **12:02**
